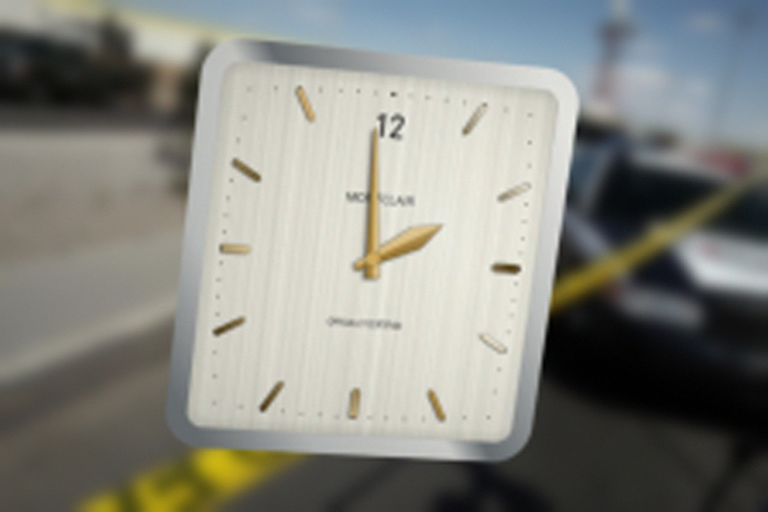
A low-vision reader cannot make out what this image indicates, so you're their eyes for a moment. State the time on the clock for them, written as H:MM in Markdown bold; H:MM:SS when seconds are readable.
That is **1:59**
